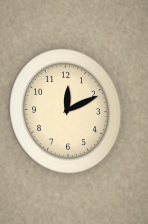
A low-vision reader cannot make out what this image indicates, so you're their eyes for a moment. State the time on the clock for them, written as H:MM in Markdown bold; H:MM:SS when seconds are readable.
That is **12:11**
